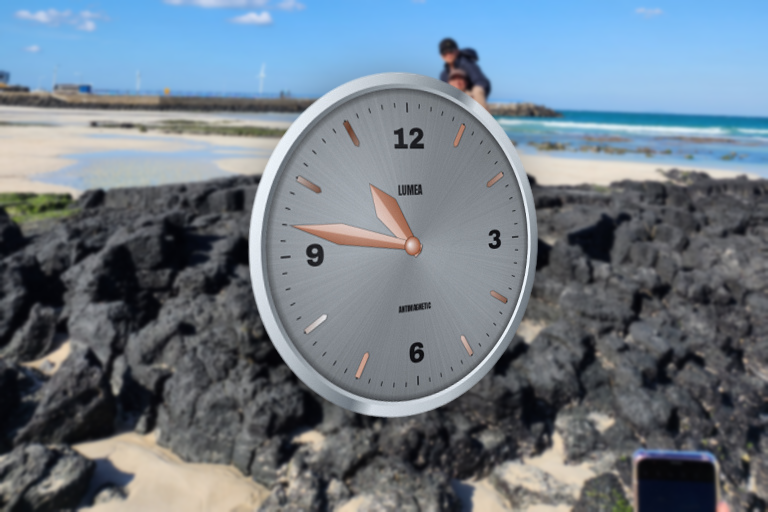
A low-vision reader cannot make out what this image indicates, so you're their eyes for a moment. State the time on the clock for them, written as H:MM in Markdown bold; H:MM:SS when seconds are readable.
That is **10:47**
